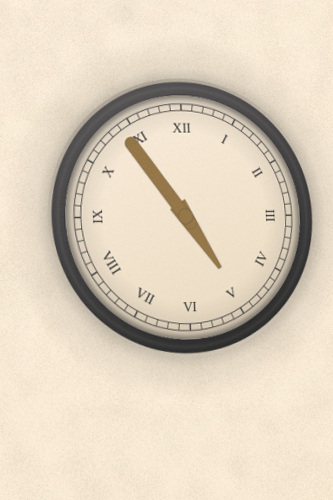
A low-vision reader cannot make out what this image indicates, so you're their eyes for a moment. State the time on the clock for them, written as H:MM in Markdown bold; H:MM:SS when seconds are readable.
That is **4:54**
